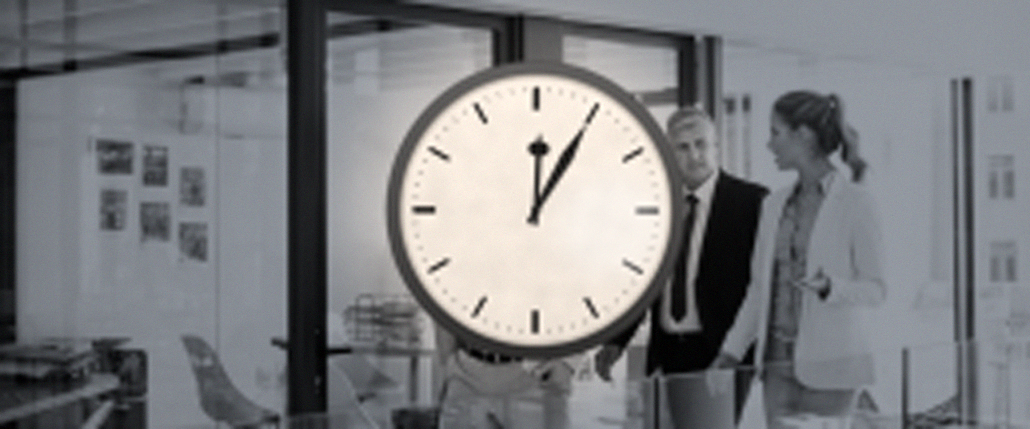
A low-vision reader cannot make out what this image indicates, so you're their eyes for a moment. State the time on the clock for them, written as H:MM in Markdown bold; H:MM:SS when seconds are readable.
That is **12:05**
